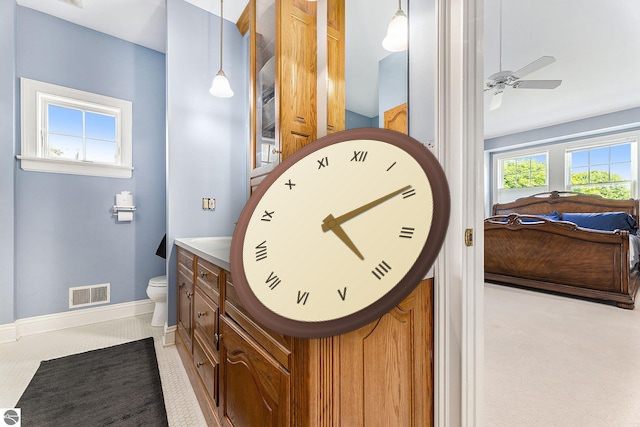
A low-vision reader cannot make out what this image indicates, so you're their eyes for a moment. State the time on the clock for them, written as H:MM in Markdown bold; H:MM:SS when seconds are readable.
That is **4:09**
